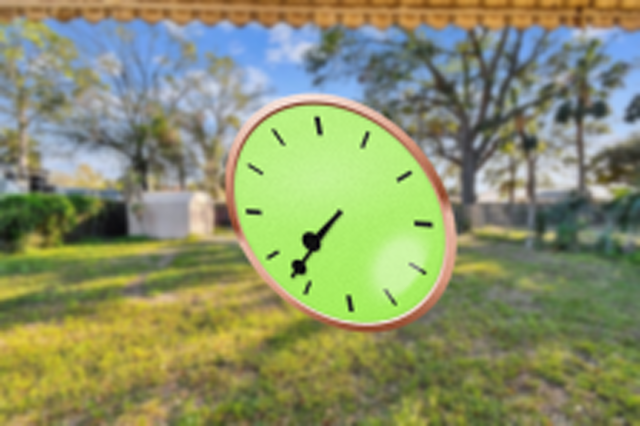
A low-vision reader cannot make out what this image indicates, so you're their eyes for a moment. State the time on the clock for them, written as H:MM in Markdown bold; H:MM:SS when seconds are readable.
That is **7:37**
